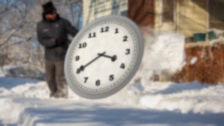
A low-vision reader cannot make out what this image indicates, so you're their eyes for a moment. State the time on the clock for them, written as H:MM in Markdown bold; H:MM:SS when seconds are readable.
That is **3:40**
